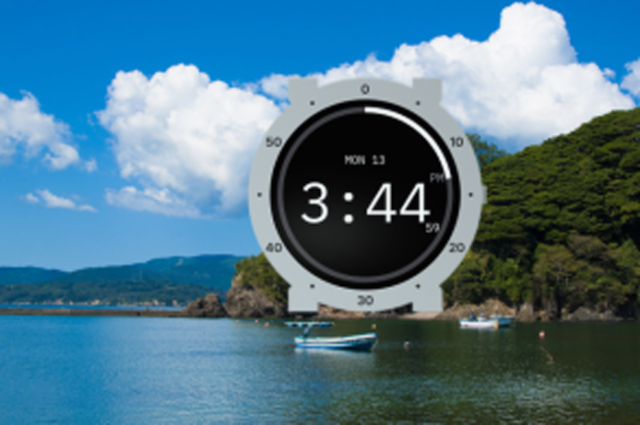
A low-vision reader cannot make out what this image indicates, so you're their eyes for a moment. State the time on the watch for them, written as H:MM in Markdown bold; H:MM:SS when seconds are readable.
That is **3:44**
